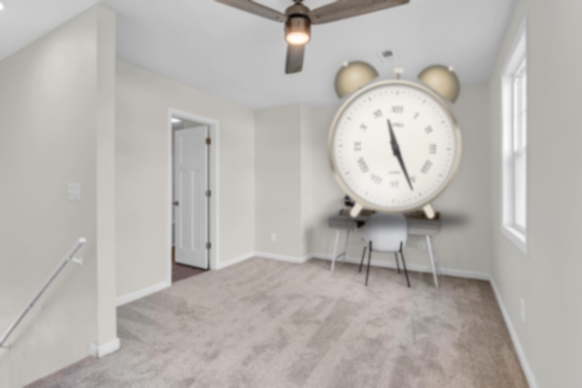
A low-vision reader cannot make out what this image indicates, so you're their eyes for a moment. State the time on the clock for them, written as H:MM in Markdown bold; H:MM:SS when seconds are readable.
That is **11:26**
